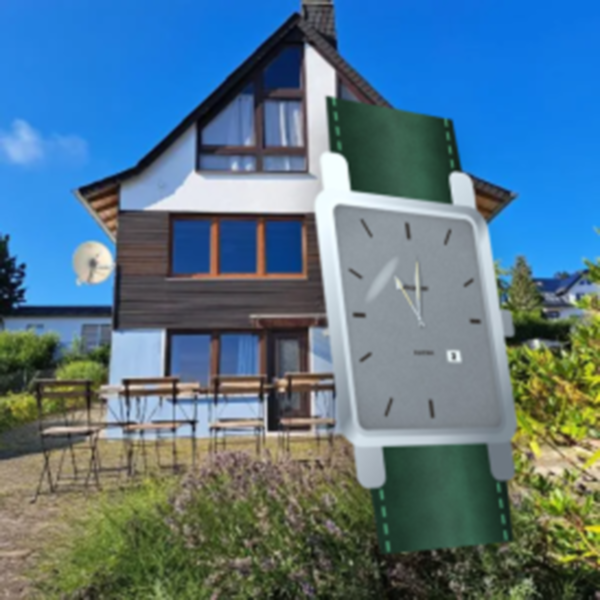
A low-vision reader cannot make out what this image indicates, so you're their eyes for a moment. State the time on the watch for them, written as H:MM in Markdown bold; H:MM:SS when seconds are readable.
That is **11:01**
